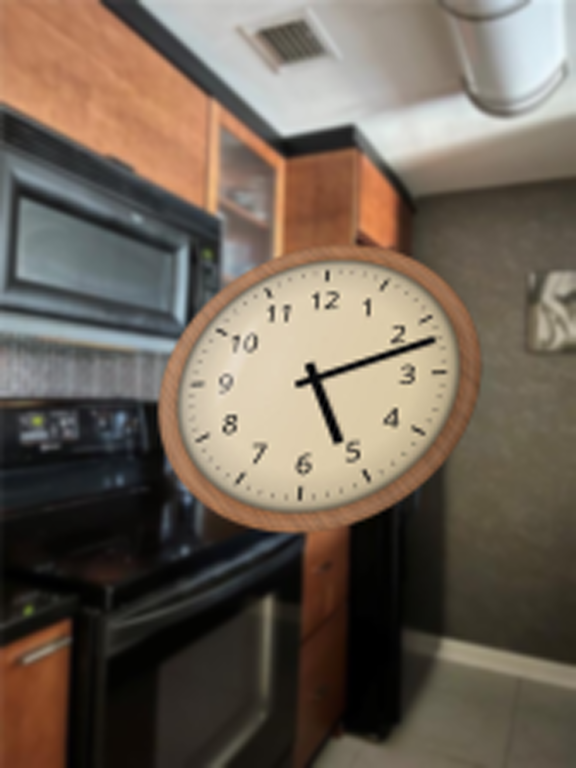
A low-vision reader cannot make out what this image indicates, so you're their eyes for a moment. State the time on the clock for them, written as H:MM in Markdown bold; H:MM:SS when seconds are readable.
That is **5:12**
